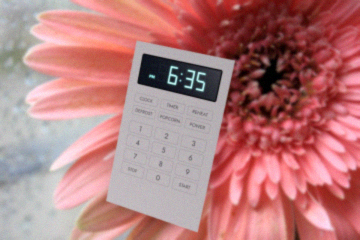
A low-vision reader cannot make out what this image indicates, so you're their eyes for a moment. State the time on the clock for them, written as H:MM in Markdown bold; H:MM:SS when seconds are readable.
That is **6:35**
